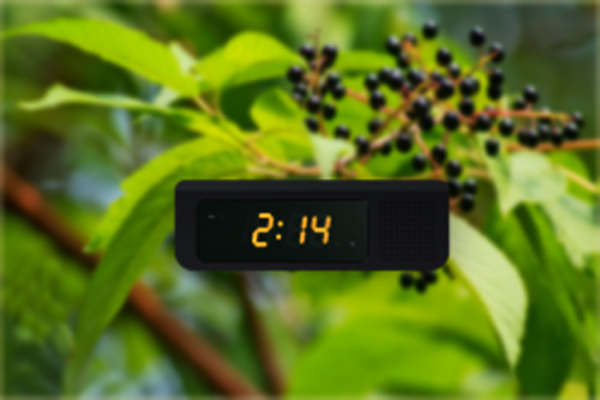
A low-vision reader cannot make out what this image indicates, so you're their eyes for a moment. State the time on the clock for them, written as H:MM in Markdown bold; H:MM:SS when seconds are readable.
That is **2:14**
